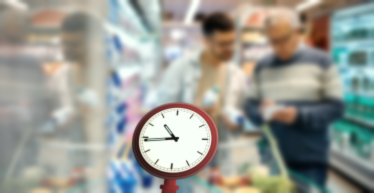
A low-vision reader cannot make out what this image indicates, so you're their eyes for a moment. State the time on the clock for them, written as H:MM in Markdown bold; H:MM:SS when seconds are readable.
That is **10:44**
